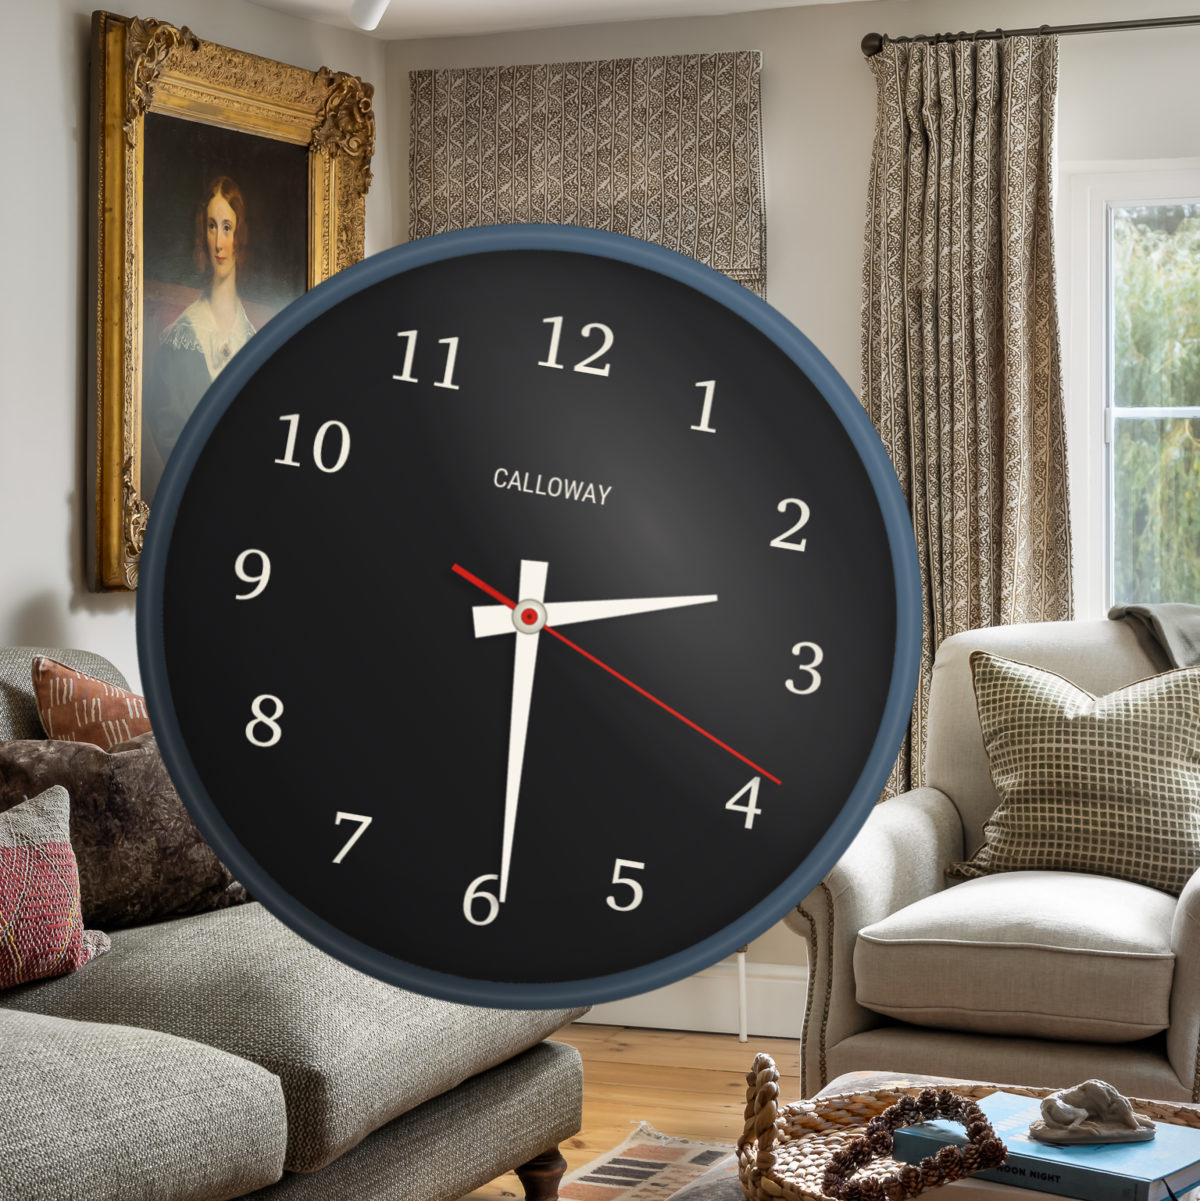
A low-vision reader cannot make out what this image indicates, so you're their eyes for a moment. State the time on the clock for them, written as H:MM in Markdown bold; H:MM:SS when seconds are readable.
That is **2:29:19**
